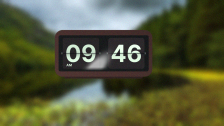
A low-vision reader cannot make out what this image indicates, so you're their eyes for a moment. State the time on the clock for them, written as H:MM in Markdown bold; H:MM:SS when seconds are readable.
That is **9:46**
